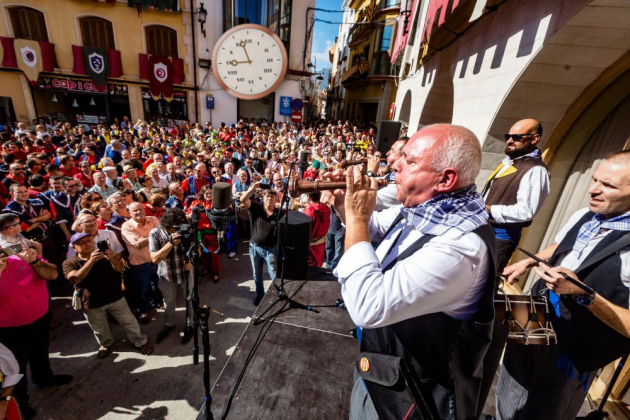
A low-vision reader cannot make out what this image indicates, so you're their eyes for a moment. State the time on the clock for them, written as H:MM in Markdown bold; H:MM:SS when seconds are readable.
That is **8:57**
